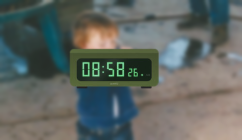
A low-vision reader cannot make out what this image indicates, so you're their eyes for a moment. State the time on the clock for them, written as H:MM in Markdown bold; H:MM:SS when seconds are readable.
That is **8:58:26**
